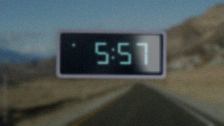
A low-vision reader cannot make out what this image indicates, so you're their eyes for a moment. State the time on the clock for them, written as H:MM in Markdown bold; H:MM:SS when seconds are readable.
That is **5:57**
